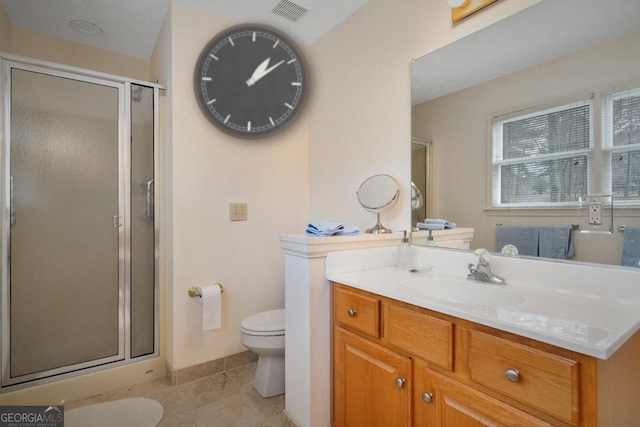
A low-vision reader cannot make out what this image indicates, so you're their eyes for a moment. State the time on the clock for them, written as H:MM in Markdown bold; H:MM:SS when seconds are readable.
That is **1:09**
